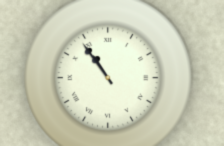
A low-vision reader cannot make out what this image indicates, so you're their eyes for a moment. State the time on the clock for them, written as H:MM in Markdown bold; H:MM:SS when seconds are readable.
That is **10:54**
